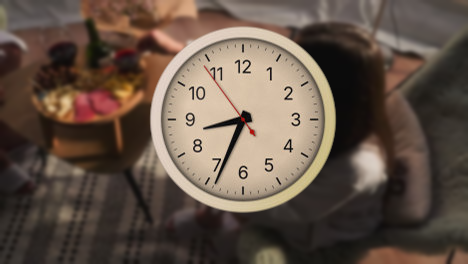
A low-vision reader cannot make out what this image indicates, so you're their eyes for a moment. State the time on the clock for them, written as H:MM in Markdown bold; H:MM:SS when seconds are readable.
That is **8:33:54**
